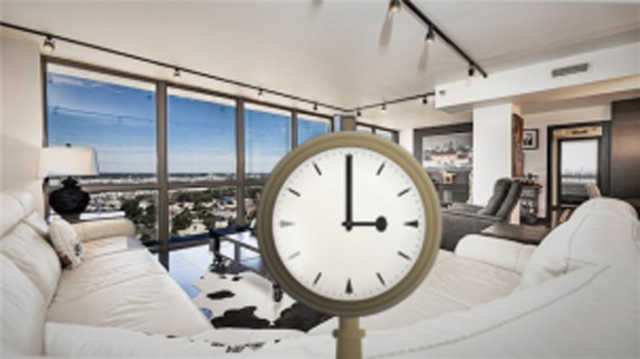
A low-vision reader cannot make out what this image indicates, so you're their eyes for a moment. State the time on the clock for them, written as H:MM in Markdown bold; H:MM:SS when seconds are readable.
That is **3:00**
